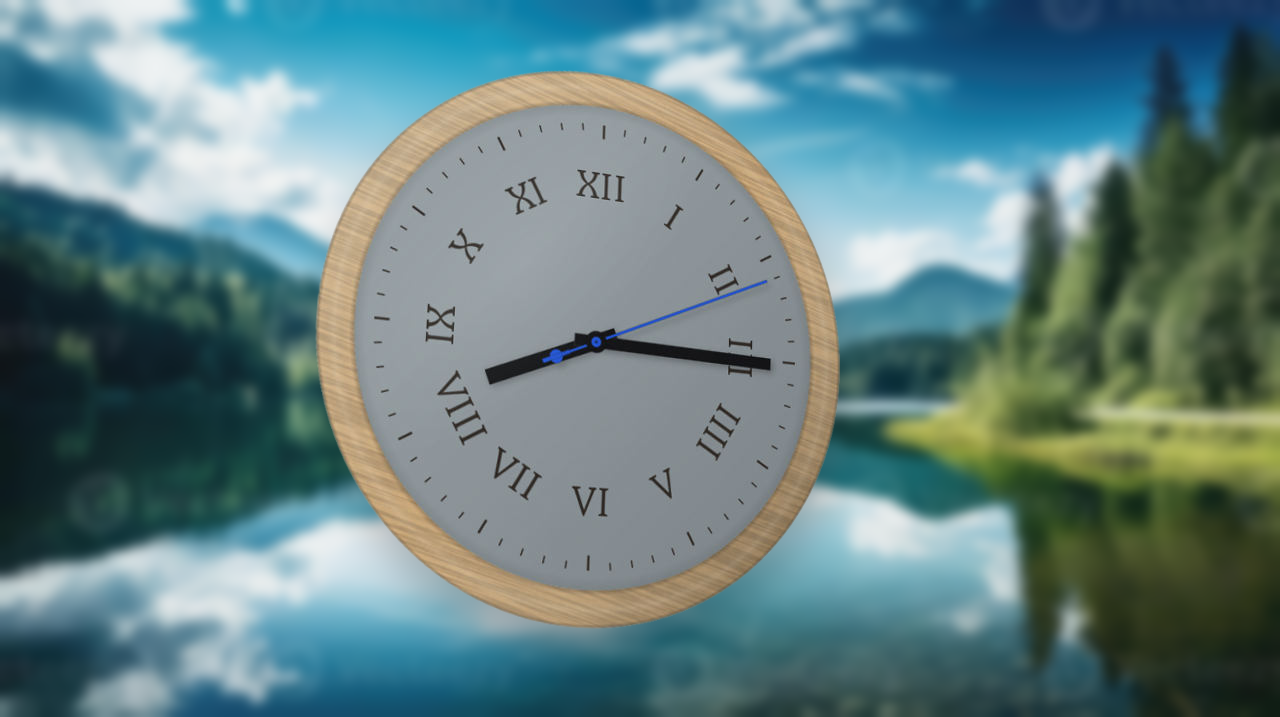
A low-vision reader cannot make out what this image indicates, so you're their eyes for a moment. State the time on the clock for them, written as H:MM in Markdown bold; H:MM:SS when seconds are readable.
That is **8:15:11**
